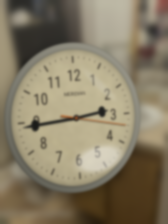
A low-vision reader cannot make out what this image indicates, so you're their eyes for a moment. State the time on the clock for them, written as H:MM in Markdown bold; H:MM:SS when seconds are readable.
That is **2:44:17**
